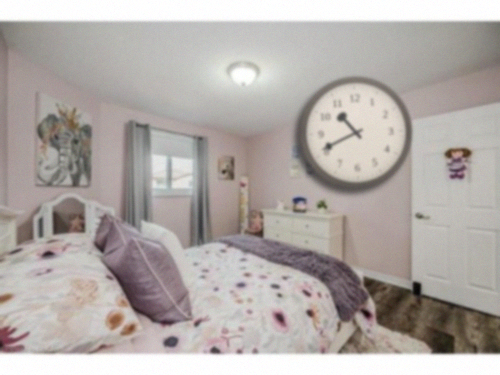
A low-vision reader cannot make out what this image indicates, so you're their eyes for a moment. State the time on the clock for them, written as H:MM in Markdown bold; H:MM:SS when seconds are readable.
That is **10:41**
